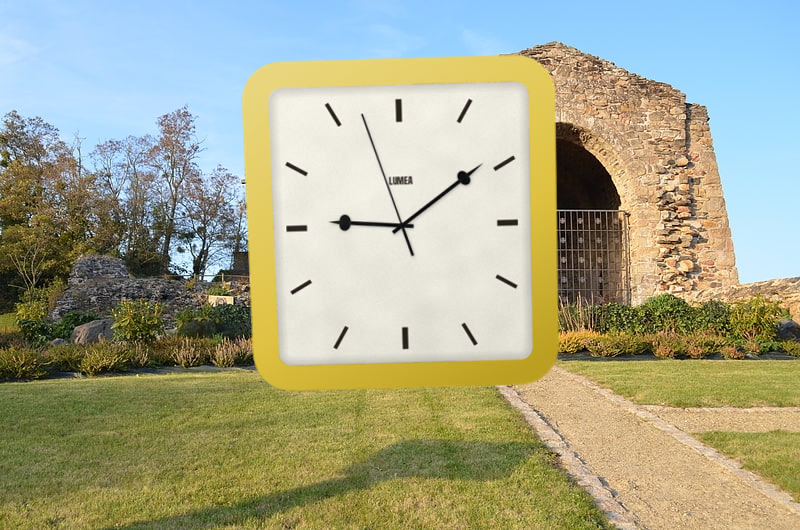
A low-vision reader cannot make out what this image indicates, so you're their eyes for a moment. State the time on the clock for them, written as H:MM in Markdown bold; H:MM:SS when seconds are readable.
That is **9:08:57**
